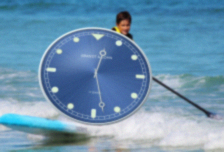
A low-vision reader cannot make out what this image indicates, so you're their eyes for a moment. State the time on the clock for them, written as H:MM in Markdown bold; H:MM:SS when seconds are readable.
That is **12:28**
